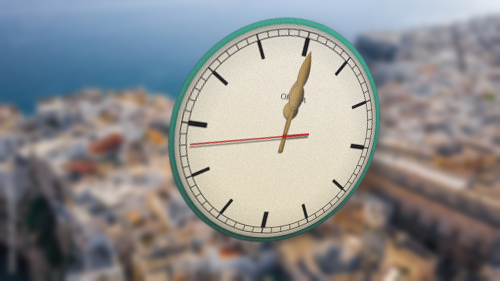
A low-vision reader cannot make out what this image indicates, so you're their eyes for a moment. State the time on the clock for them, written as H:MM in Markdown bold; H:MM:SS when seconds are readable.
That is **12:00:43**
